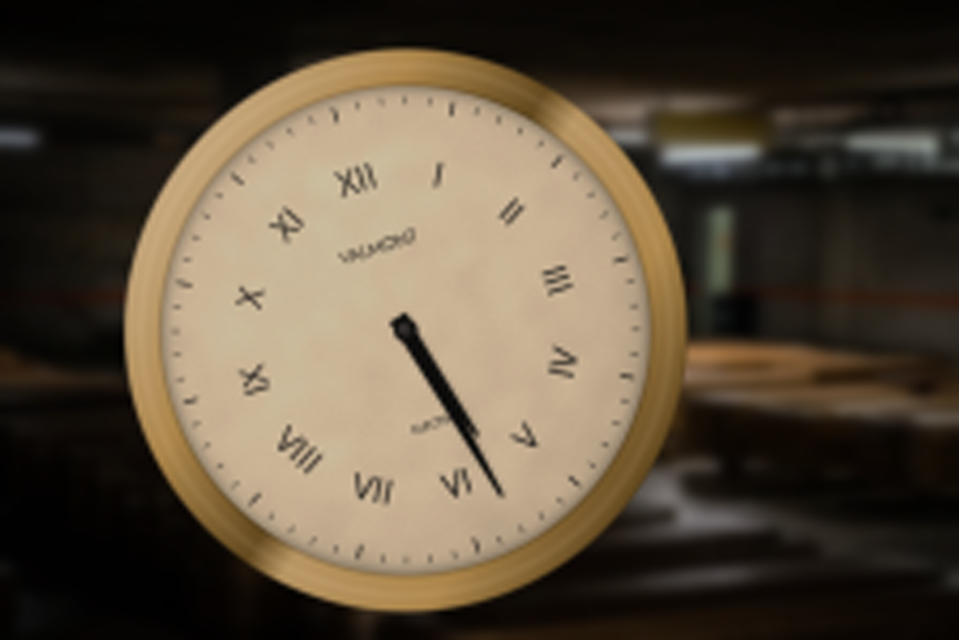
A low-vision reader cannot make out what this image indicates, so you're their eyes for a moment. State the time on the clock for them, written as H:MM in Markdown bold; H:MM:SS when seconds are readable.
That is **5:28**
